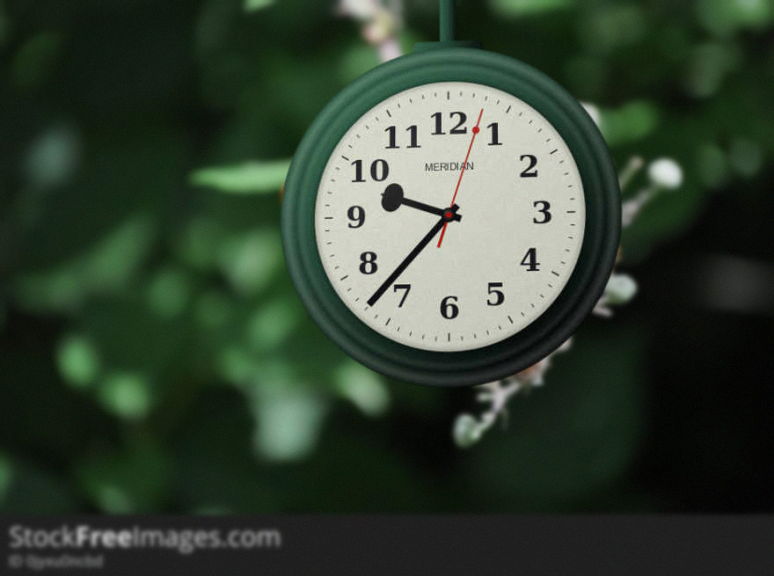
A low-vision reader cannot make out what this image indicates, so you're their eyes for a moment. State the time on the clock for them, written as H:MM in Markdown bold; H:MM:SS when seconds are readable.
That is **9:37:03**
